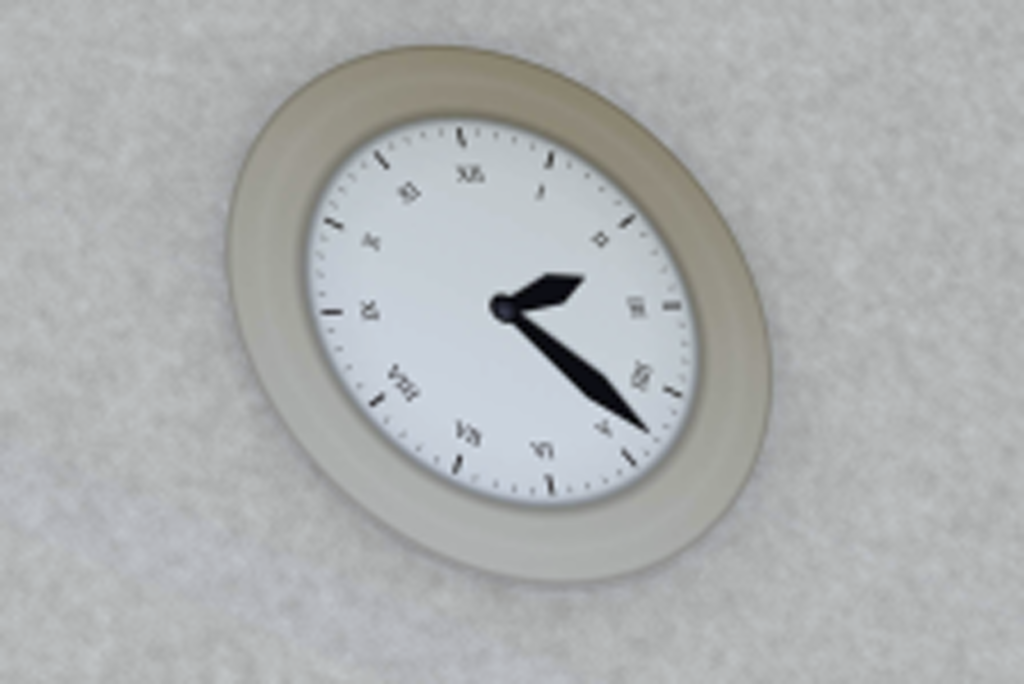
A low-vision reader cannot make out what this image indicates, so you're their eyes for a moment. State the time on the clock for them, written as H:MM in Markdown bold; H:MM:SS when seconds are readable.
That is **2:23**
